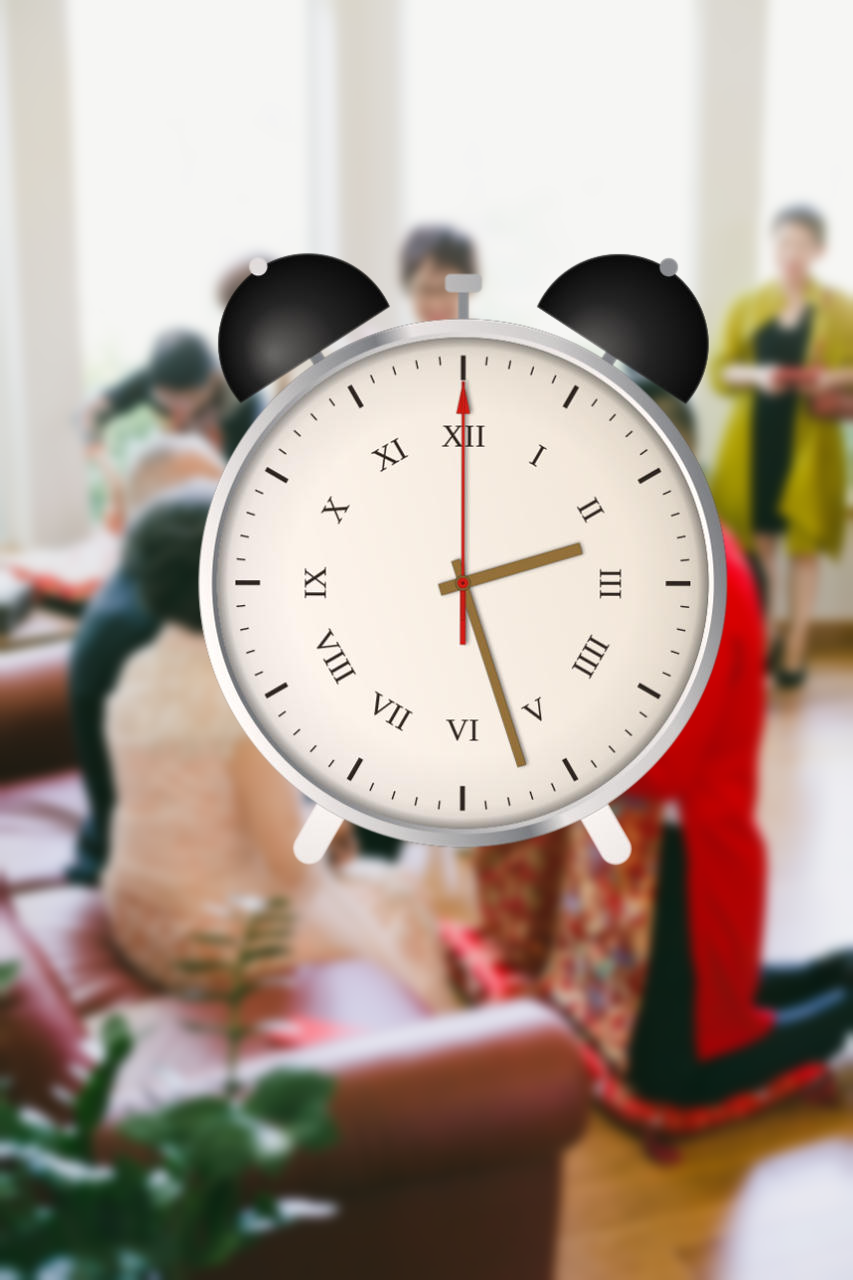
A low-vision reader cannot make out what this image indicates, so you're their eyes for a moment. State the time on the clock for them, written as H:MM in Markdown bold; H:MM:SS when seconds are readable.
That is **2:27:00**
